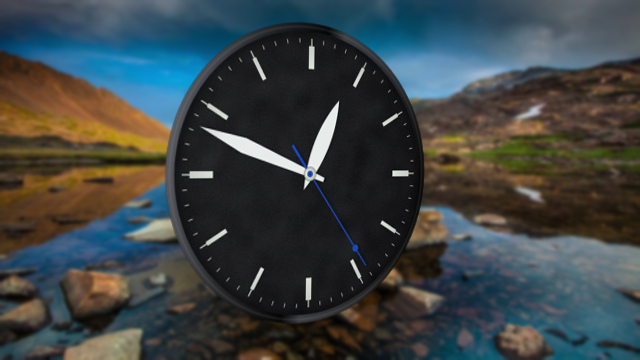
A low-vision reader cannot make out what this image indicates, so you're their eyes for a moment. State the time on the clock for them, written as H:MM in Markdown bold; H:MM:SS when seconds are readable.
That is **12:48:24**
